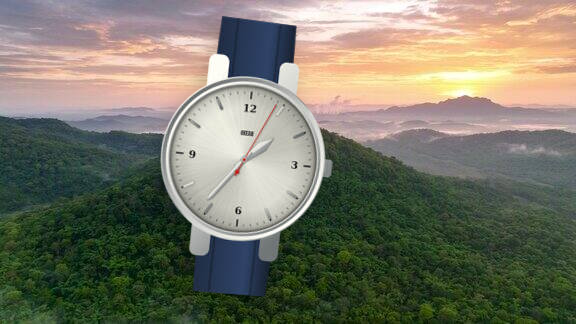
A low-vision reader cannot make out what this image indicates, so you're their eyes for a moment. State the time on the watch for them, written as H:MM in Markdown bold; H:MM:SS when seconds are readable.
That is **1:36:04**
